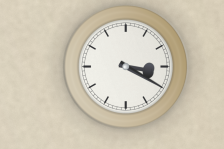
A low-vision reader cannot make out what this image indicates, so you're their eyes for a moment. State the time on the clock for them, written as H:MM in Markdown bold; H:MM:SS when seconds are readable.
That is **3:20**
